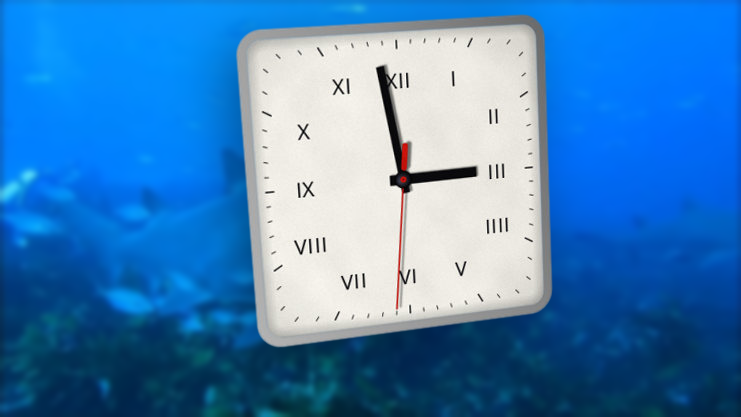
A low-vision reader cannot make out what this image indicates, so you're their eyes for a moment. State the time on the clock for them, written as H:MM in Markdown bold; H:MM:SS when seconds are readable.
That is **2:58:31**
